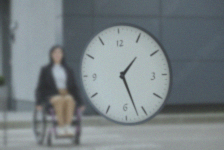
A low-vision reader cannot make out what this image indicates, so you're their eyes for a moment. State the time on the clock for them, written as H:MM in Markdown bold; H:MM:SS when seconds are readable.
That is **1:27**
